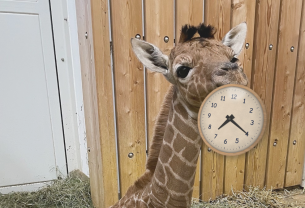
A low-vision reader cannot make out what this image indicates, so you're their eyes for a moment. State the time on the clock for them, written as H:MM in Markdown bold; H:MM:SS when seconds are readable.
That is **7:20**
